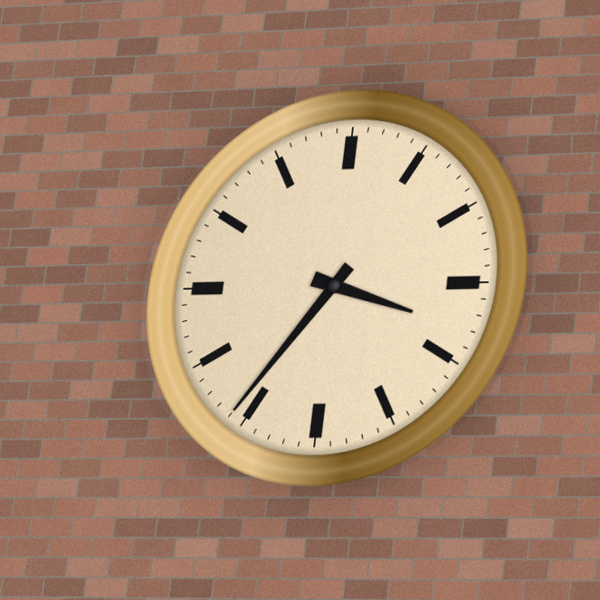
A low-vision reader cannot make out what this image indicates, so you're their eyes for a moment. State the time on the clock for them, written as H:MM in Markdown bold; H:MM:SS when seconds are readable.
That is **3:36**
